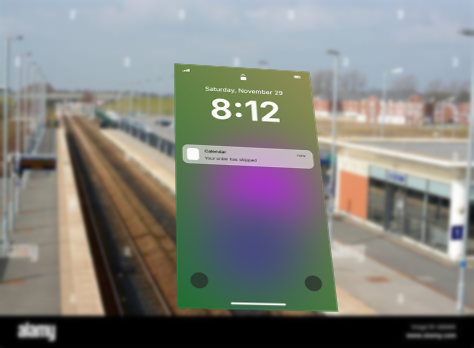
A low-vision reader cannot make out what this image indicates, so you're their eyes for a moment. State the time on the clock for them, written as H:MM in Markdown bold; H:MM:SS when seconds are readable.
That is **8:12**
